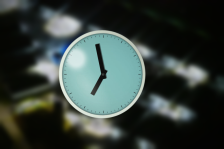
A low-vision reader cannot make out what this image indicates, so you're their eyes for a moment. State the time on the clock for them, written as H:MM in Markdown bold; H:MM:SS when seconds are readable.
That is **6:58**
